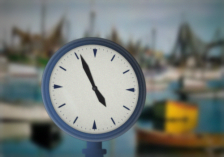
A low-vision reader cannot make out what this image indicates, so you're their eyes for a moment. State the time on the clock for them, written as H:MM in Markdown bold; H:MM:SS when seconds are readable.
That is **4:56**
